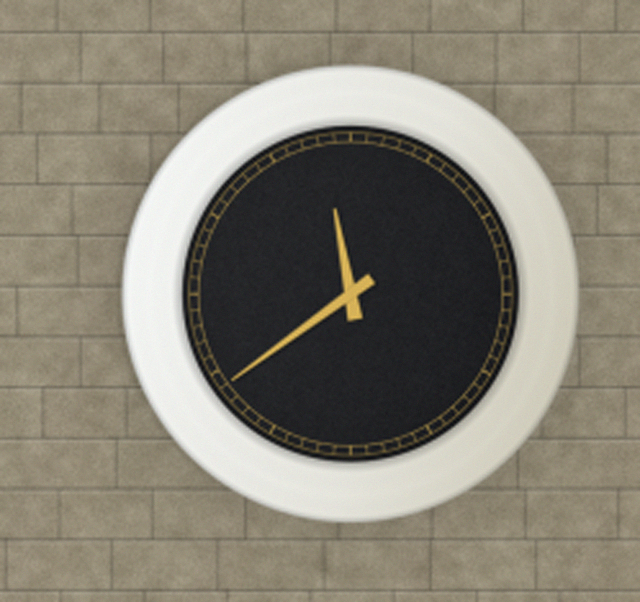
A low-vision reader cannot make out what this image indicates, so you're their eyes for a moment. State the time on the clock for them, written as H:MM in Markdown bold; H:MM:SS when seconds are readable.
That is **11:39**
